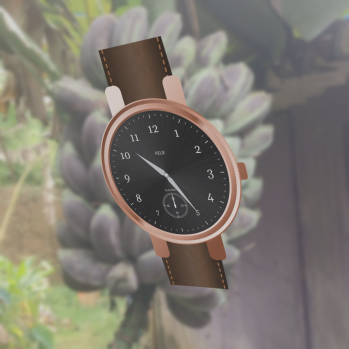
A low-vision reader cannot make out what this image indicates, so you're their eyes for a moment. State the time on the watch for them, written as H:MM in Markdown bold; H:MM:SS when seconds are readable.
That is **10:25**
